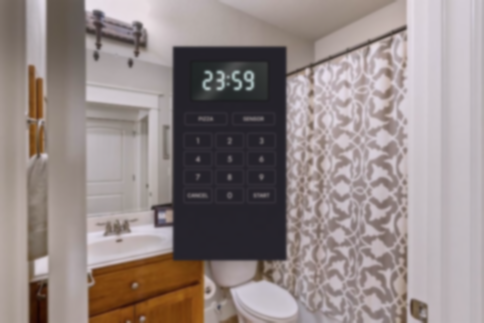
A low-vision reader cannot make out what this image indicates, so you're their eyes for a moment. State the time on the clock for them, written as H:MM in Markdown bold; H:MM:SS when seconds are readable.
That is **23:59**
